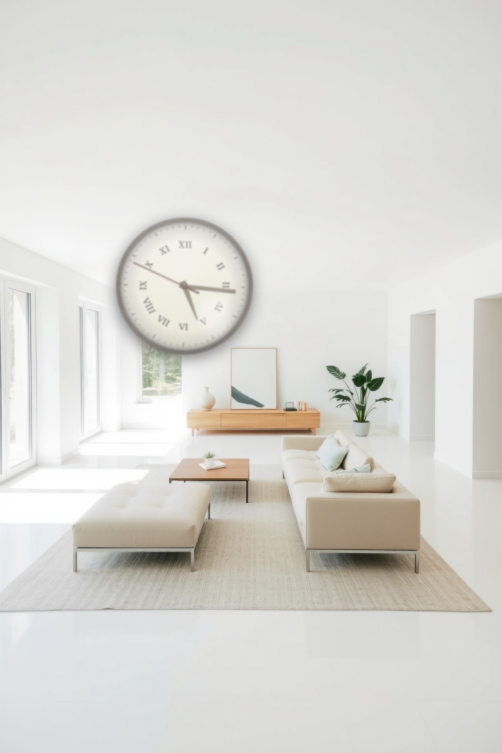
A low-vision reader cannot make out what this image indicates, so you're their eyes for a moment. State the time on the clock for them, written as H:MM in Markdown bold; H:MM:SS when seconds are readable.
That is **5:15:49**
